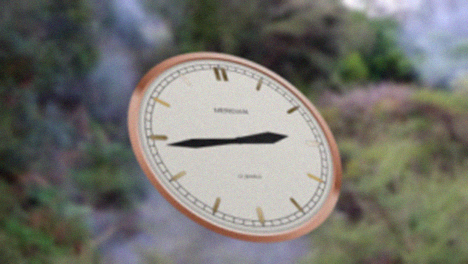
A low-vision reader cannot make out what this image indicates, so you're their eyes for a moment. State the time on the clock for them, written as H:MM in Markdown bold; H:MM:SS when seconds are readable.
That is **2:44**
